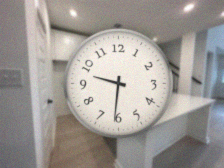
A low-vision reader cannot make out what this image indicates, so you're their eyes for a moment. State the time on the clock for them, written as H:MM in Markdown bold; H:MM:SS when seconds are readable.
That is **9:31**
